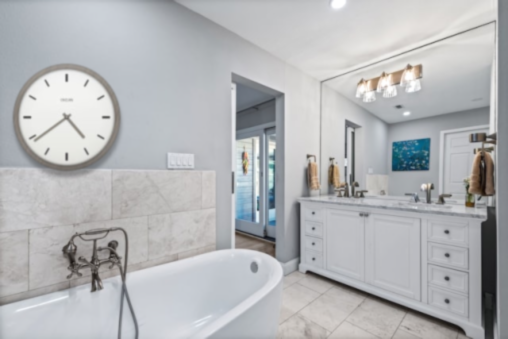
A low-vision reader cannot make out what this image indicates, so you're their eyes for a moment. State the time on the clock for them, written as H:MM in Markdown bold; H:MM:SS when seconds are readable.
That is **4:39**
